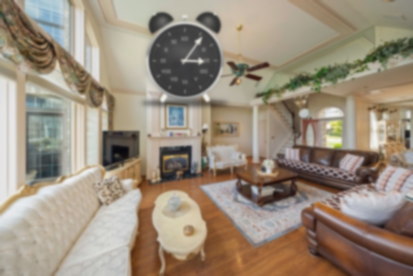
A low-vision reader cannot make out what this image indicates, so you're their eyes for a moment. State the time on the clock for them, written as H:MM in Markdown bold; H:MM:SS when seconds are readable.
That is **3:06**
